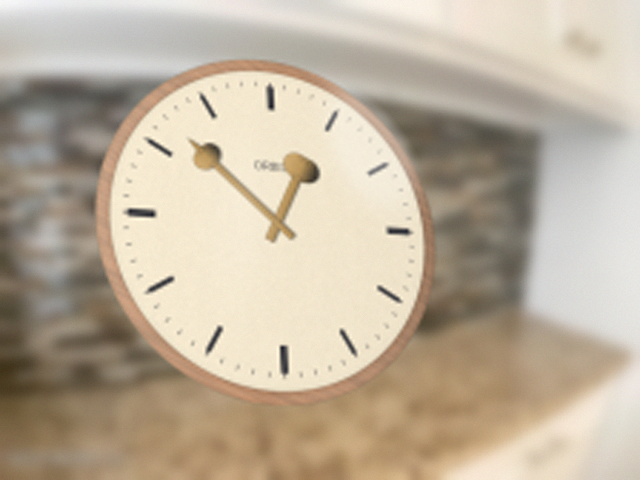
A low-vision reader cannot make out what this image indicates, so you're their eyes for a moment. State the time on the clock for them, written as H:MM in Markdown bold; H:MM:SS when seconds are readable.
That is **12:52**
